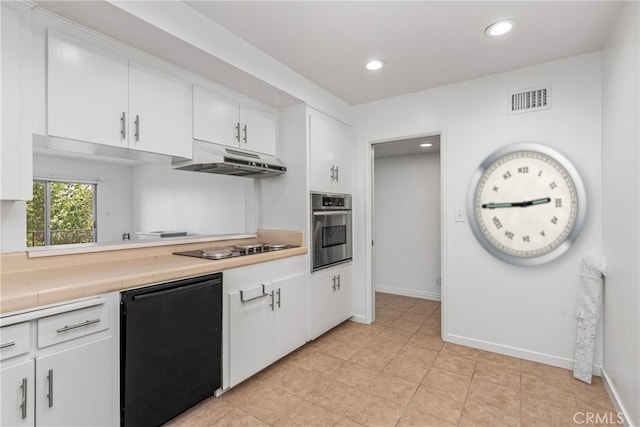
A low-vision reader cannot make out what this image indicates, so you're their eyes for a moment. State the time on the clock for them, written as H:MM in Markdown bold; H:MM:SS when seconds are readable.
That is **2:45**
